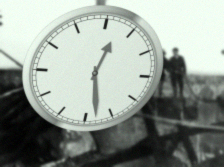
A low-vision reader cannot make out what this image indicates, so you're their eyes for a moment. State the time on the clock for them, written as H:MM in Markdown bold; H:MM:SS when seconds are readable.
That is **12:28**
